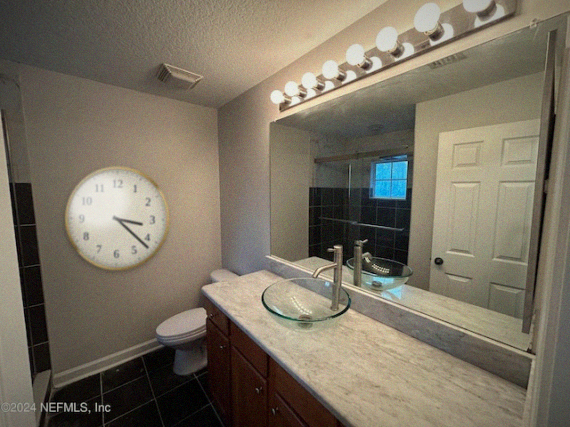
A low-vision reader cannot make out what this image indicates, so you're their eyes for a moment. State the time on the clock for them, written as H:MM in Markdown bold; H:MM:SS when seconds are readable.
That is **3:22**
